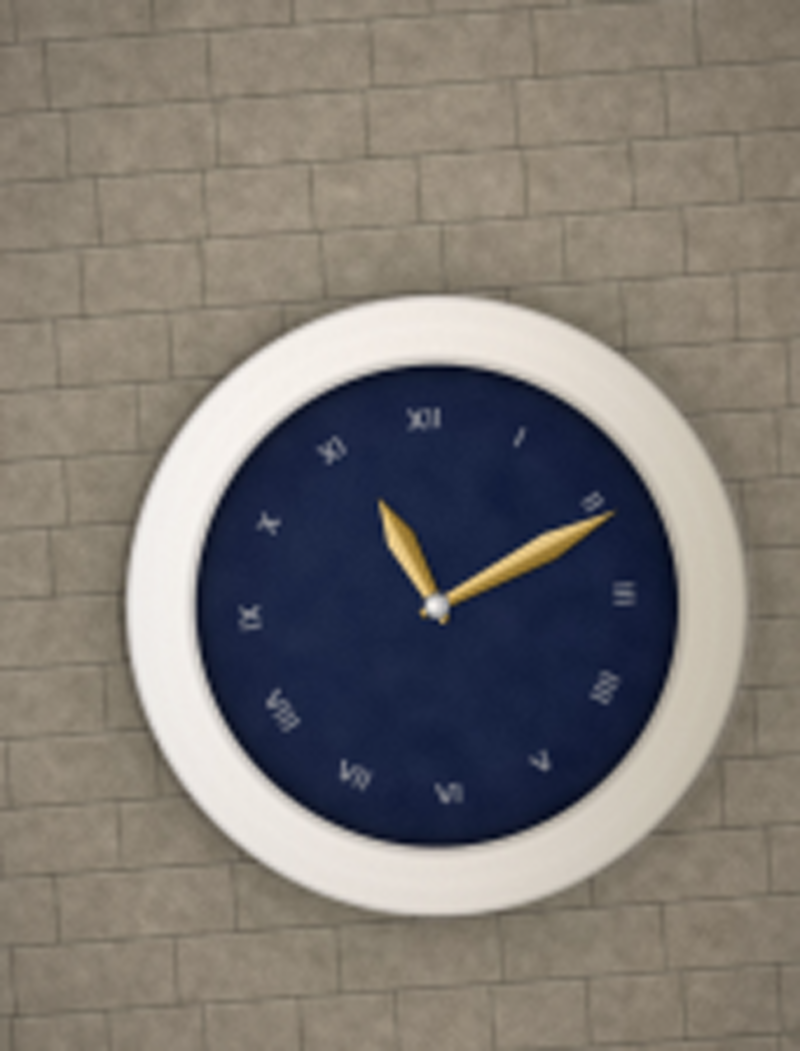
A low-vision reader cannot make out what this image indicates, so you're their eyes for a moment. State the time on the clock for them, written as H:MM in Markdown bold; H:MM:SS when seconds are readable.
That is **11:11**
